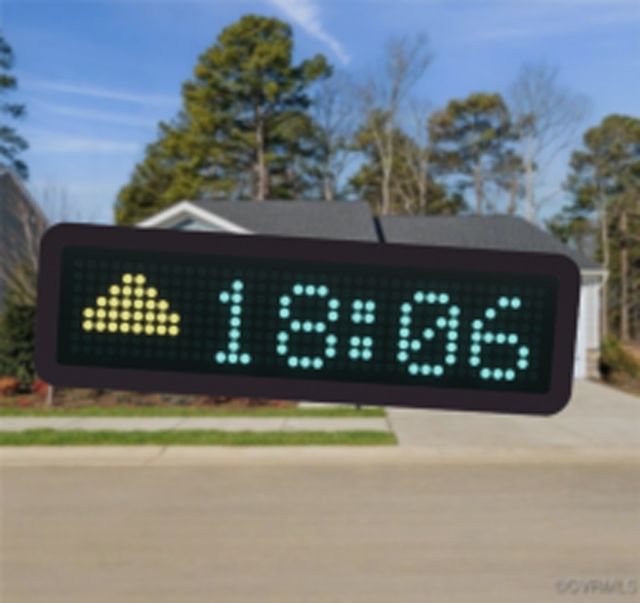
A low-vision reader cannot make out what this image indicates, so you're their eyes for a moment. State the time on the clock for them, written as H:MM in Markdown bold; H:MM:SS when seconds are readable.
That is **18:06**
